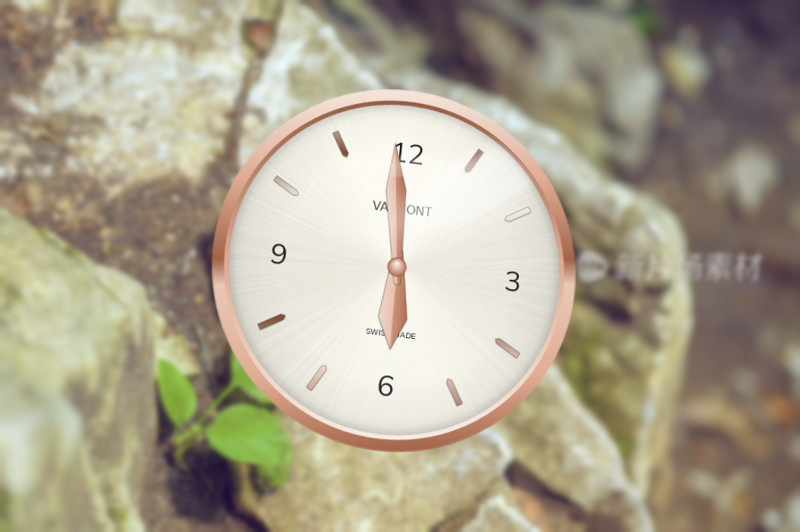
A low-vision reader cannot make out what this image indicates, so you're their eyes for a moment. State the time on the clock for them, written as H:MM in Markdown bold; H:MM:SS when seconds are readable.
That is **5:59**
